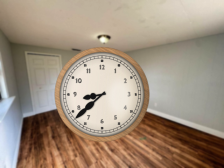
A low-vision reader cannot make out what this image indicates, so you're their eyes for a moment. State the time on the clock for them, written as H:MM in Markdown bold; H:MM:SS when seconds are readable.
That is **8:38**
